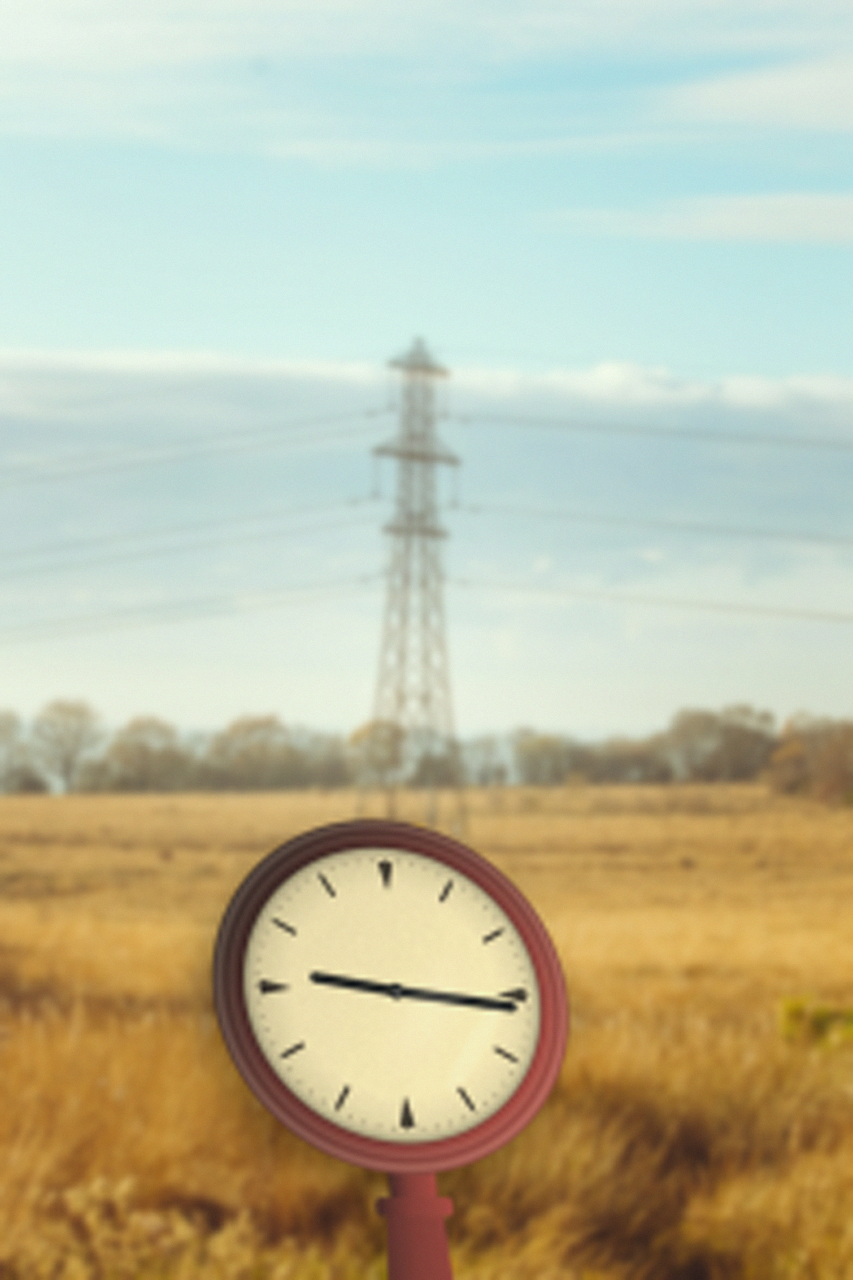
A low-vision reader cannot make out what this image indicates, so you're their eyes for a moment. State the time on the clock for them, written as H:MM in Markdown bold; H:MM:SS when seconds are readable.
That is **9:16**
